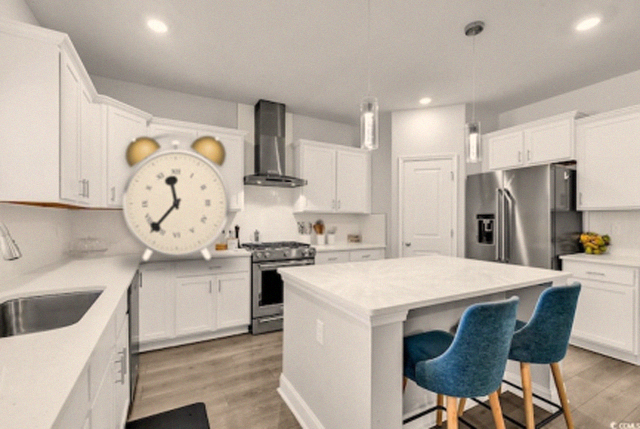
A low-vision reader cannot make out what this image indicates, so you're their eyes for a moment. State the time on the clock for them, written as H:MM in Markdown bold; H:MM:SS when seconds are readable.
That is **11:37**
